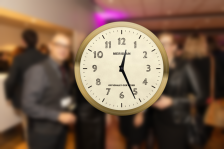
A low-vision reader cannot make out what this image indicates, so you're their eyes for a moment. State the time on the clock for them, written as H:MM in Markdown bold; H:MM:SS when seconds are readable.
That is **12:26**
